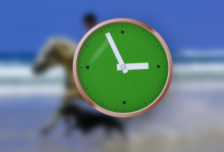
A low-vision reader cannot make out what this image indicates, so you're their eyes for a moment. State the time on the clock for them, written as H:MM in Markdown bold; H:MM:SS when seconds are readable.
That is **2:56**
